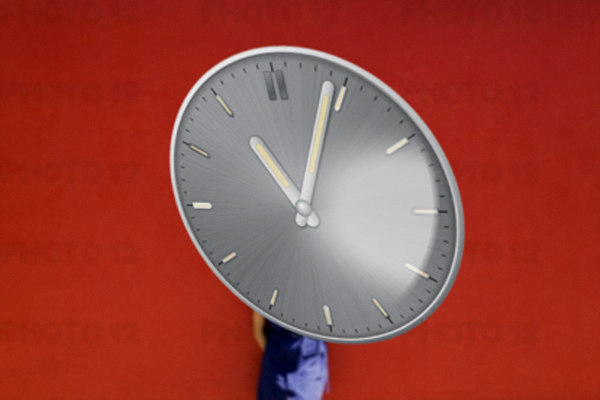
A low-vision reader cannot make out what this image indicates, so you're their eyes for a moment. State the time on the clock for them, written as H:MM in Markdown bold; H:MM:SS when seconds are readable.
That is **11:04**
